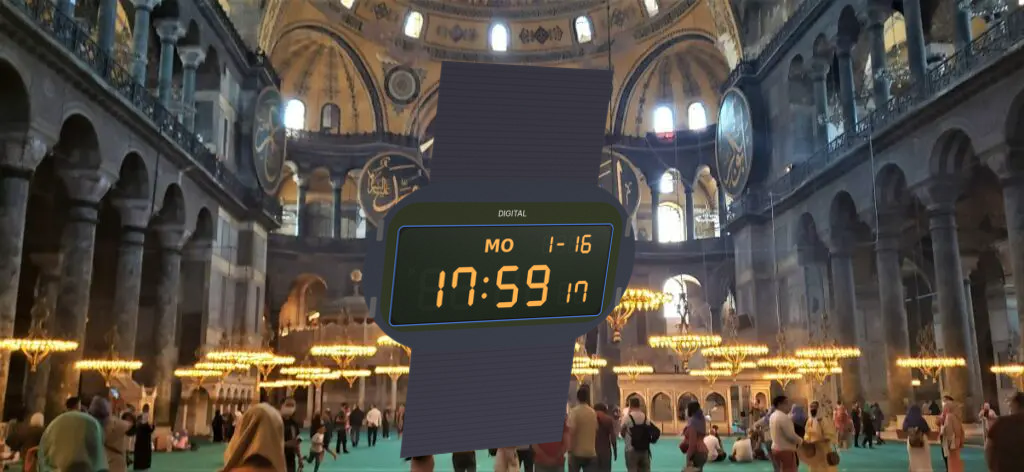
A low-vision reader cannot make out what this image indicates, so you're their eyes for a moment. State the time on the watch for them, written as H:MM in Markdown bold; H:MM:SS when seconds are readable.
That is **17:59:17**
